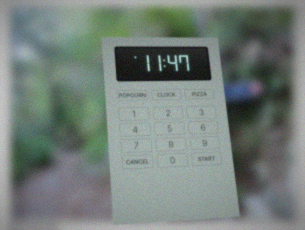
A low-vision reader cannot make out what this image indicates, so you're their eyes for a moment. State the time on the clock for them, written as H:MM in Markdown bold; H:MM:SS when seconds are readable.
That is **11:47**
